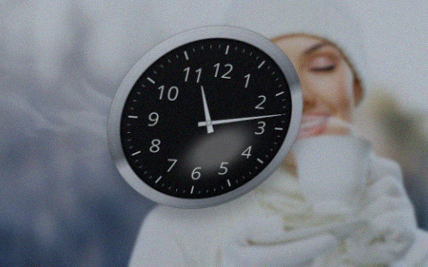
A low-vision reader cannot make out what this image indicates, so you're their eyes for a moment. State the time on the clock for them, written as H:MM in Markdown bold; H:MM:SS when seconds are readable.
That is **11:13**
